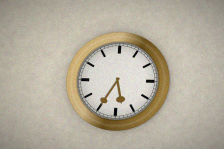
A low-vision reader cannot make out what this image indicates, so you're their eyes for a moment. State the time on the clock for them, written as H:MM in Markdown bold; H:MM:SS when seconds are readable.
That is **5:35**
